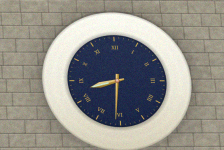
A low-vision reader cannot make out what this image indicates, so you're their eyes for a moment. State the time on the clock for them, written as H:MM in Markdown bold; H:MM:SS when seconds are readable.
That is **8:31**
